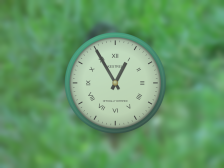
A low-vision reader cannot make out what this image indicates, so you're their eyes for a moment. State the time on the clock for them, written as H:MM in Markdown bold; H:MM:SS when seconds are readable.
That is **12:55**
